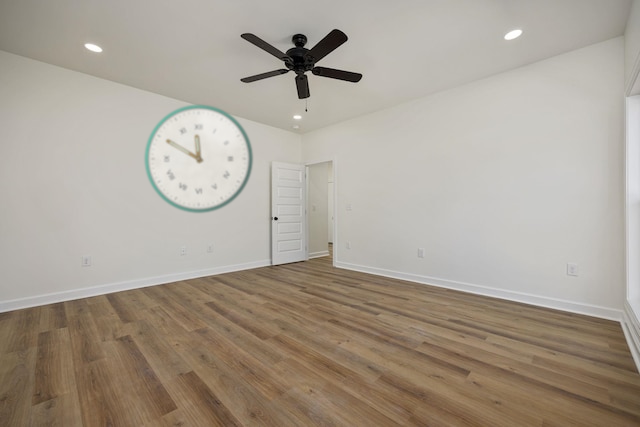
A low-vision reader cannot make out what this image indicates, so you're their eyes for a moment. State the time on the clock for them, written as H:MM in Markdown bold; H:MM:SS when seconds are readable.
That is **11:50**
